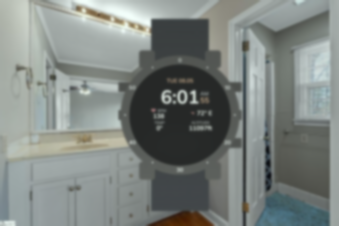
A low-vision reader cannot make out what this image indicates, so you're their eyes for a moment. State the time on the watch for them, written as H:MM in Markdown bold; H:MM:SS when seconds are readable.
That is **6:01**
